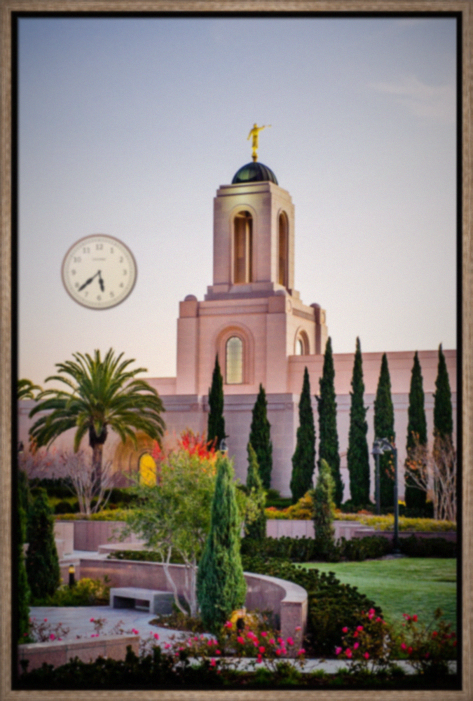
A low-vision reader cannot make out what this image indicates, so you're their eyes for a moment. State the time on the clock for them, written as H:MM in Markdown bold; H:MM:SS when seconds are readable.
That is **5:38**
